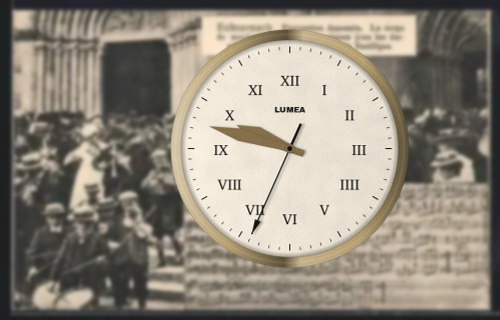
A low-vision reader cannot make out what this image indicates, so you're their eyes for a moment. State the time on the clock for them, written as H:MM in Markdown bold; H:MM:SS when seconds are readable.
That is **9:47:34**
